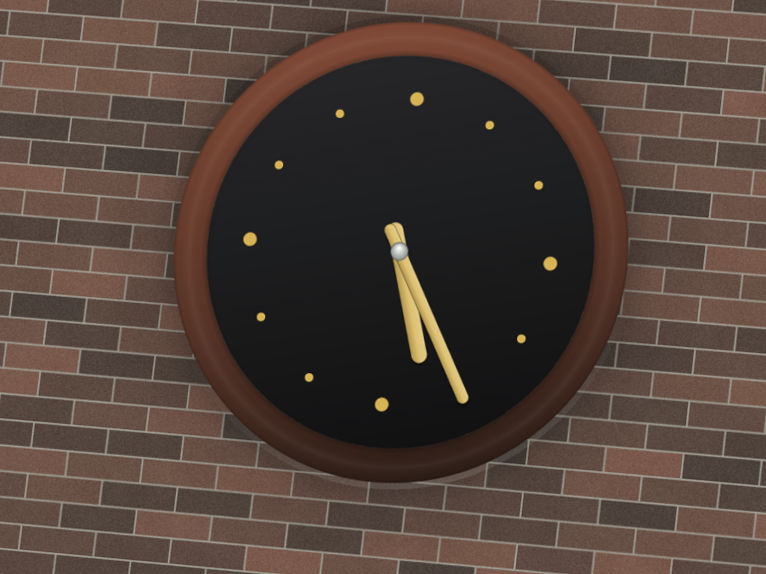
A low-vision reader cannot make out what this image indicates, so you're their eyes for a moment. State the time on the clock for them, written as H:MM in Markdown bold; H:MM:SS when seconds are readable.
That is **5:25**
